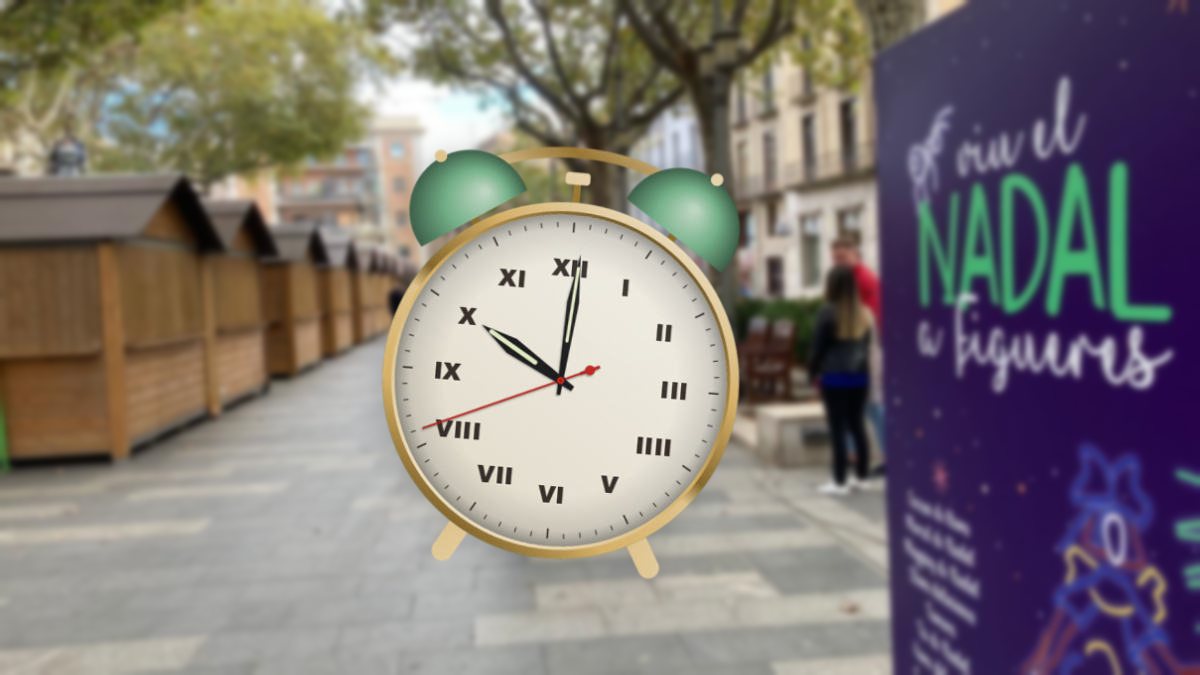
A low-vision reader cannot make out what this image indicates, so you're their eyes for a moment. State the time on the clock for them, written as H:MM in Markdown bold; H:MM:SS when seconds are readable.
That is **10:00:41**
